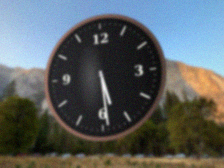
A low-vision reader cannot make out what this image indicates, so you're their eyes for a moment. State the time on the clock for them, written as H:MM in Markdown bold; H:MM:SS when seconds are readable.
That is **5:29**
